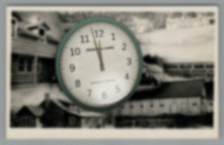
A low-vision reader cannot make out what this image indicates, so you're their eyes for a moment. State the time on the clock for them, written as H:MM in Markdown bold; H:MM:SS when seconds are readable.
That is **11:58**
